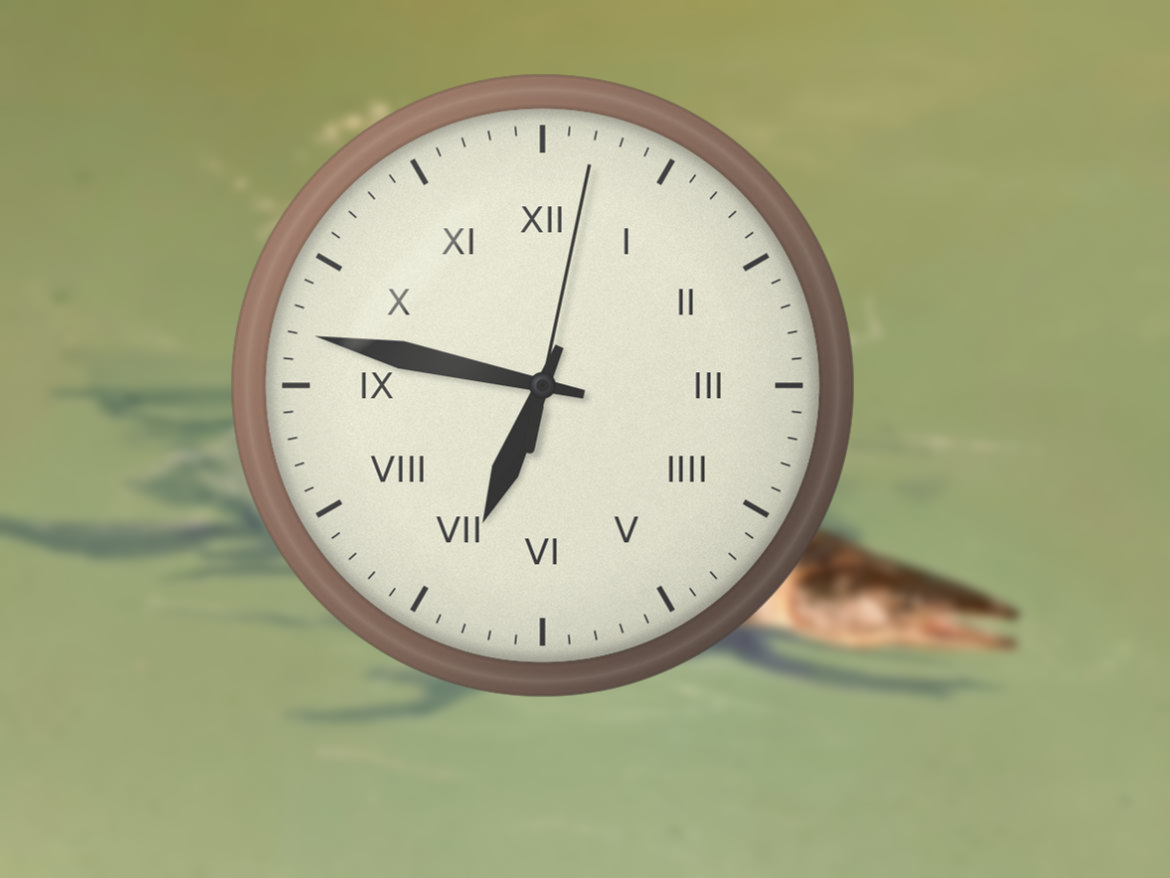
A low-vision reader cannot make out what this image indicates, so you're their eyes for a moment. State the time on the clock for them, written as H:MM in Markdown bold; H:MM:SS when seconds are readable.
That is **6:47:02**
